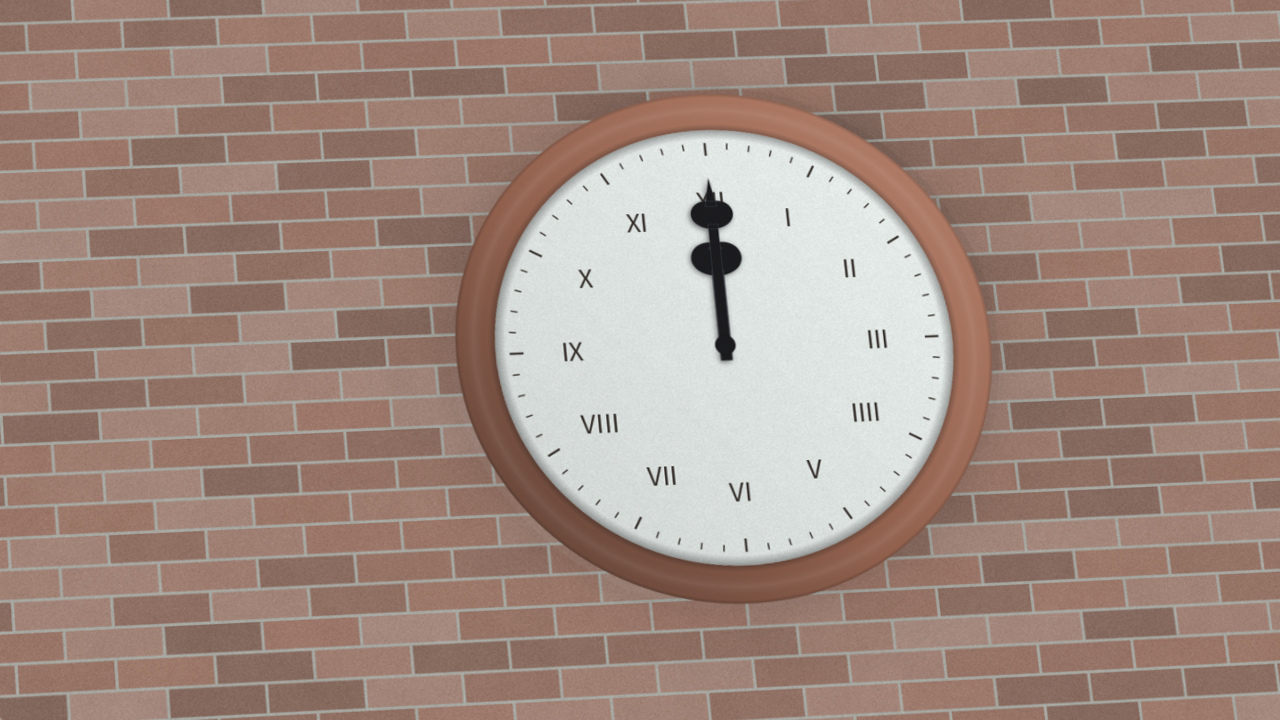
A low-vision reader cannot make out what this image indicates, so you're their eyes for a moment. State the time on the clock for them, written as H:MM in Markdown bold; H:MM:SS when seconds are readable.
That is **12:00**
